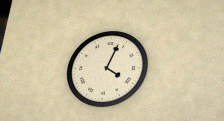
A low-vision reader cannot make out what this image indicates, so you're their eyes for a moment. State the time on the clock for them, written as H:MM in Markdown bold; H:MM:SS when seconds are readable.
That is **4:03**
